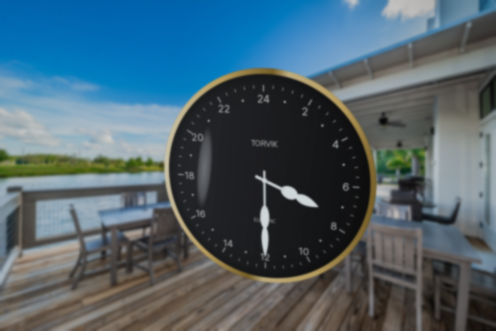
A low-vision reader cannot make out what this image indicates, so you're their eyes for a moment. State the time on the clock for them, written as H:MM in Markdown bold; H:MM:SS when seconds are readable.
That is **7:30**
